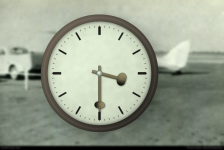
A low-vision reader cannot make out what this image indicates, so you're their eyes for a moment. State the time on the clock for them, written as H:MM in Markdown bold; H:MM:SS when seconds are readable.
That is **3:30**
